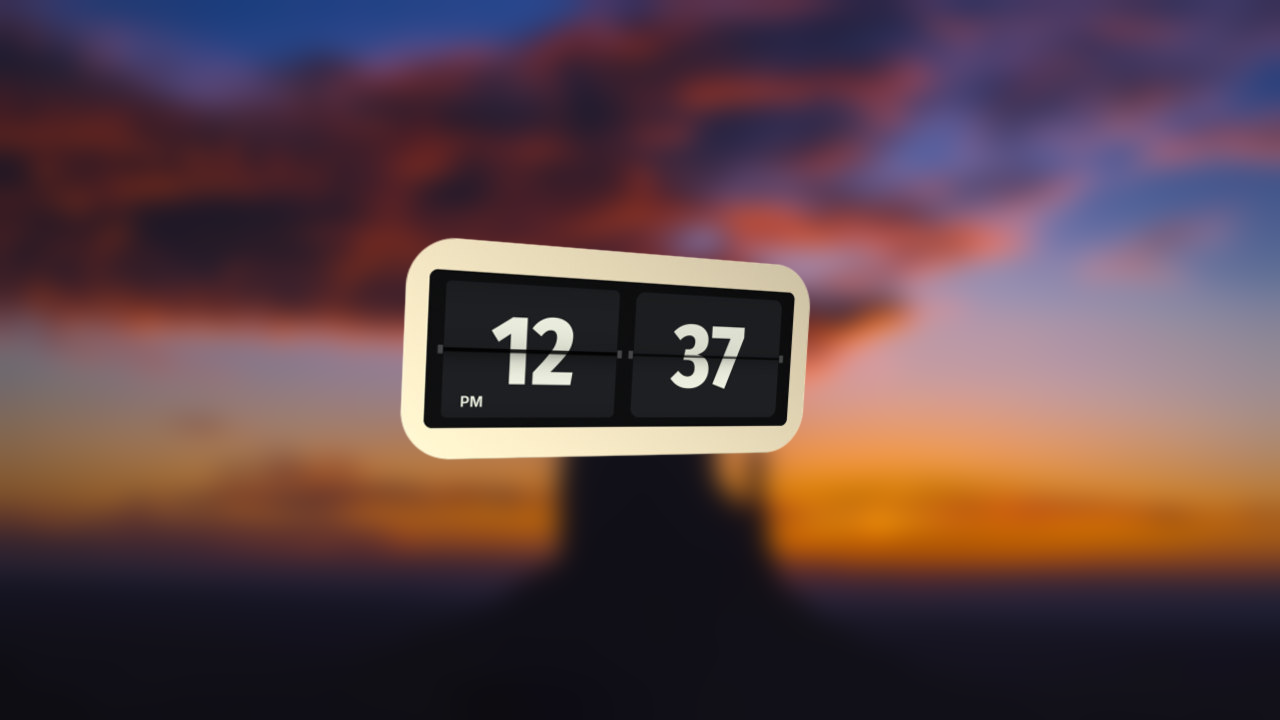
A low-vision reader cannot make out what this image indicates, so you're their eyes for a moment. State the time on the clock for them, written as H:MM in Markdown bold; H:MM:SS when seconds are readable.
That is **12:37**
